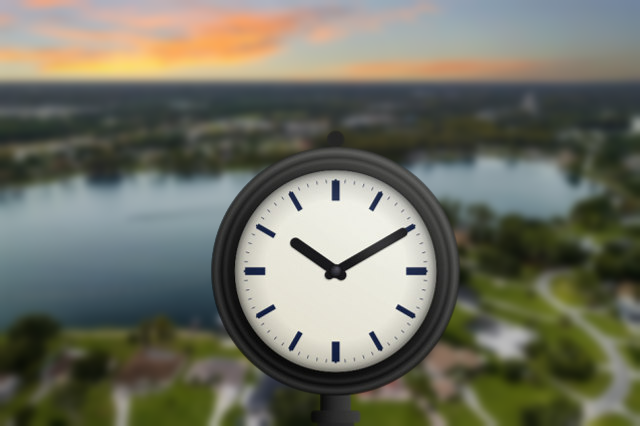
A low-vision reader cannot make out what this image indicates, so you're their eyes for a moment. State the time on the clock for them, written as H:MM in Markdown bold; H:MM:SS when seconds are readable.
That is **10:10**
